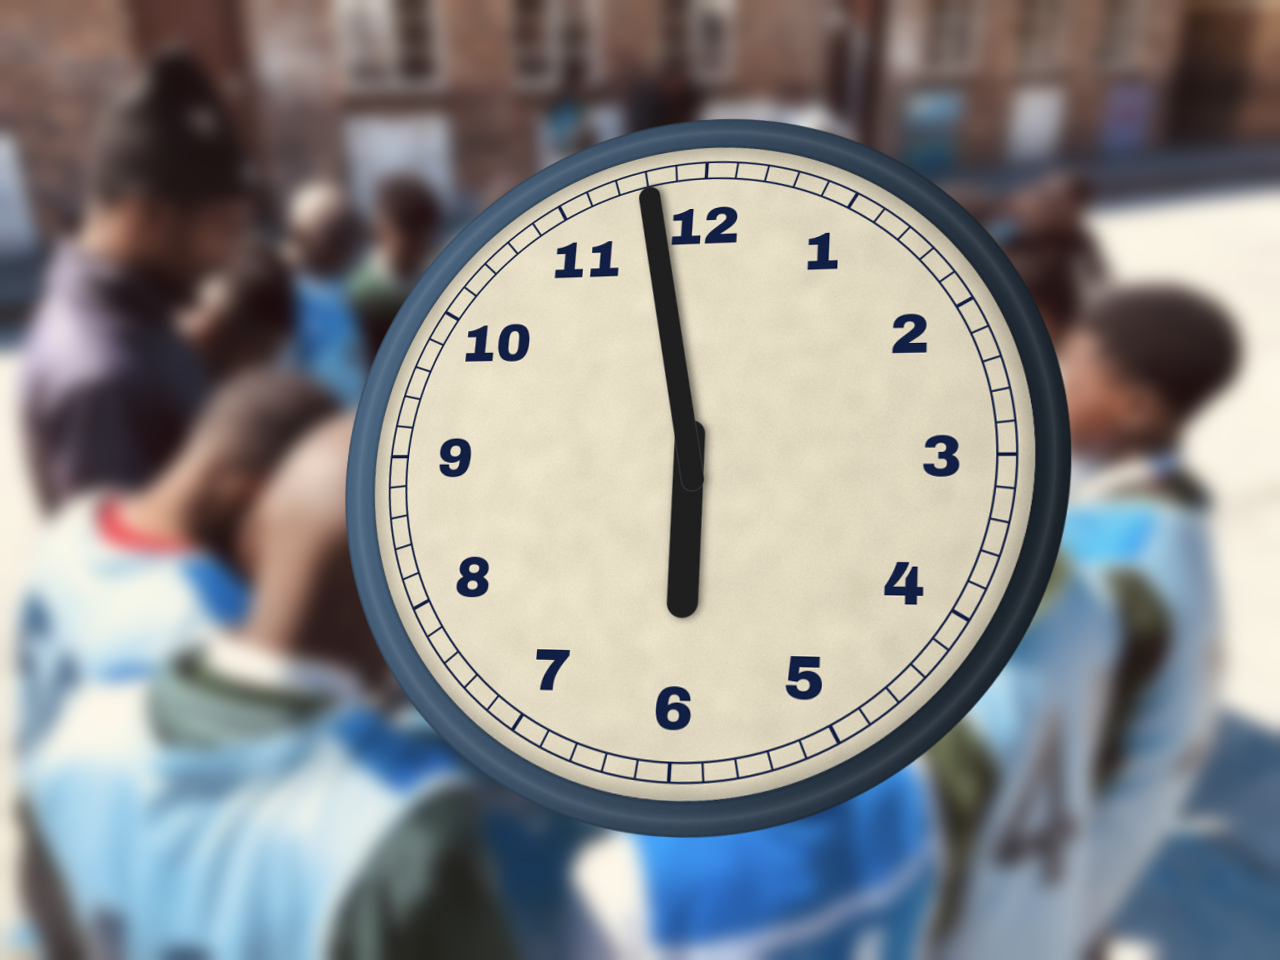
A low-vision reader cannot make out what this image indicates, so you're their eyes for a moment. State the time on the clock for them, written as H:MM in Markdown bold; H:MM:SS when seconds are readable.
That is **5:58**
